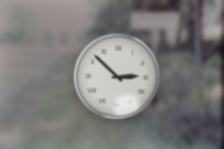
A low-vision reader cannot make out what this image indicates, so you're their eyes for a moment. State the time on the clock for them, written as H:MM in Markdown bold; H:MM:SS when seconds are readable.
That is **2:52**
